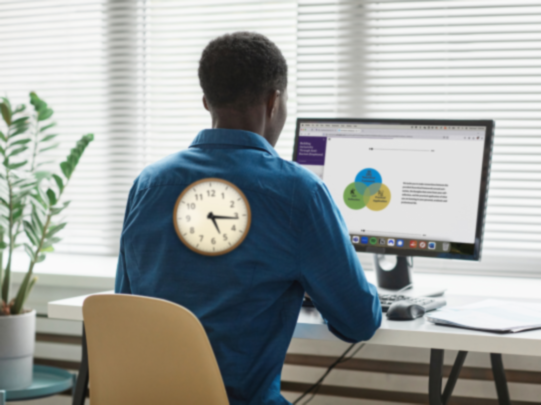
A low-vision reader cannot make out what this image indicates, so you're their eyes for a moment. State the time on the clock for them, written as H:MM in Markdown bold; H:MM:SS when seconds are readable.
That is **5:16**
